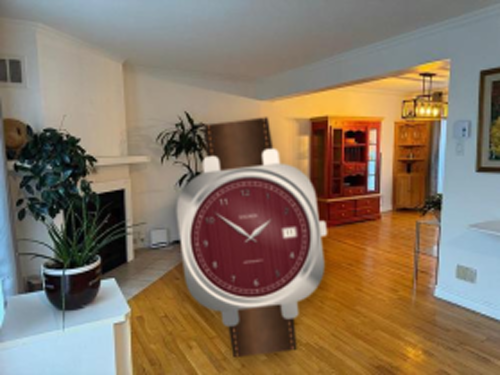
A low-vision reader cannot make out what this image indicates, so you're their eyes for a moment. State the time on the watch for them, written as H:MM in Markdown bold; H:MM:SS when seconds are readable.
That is **1:52**
